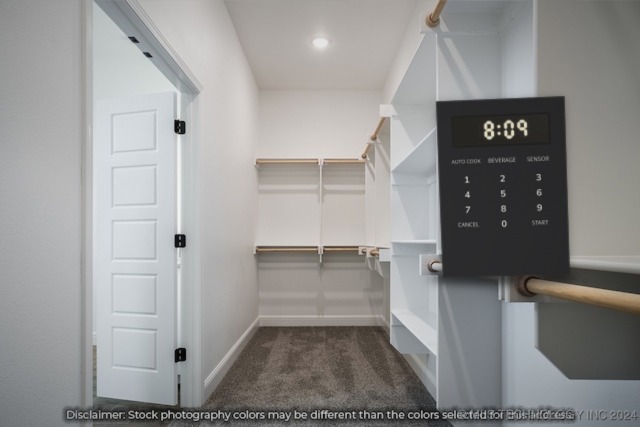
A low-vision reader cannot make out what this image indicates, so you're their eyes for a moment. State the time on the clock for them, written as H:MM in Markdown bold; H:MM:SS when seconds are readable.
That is **8:09**
